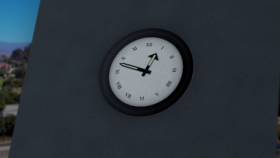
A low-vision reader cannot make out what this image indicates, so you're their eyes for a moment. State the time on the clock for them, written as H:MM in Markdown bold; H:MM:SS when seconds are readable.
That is **12:48**
